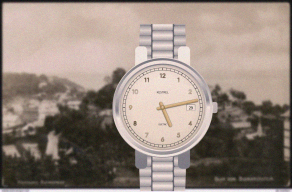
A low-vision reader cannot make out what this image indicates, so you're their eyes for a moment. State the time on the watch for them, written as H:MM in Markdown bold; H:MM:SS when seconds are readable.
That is **5:13**
